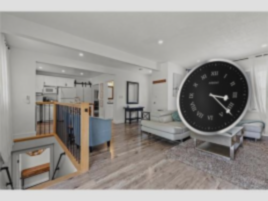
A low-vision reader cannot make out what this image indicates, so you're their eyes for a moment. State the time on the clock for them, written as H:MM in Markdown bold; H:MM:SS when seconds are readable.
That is **3:22**
